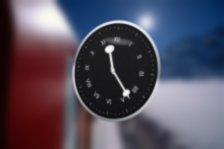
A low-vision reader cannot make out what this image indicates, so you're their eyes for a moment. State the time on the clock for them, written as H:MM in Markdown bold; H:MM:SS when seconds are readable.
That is **11:23**
